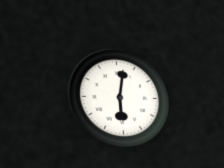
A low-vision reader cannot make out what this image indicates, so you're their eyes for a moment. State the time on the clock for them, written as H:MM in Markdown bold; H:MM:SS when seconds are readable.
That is **6:02**
